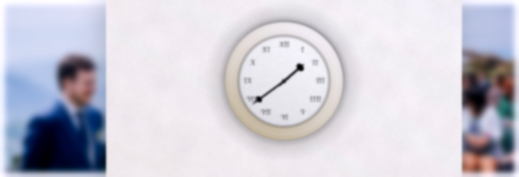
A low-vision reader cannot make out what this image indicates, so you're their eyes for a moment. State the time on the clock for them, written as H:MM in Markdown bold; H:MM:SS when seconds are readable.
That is **1:39**
